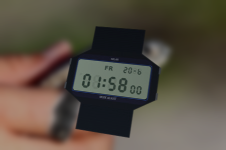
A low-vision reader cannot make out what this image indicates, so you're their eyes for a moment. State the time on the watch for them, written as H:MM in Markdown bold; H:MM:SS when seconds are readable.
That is **1:58:00**
